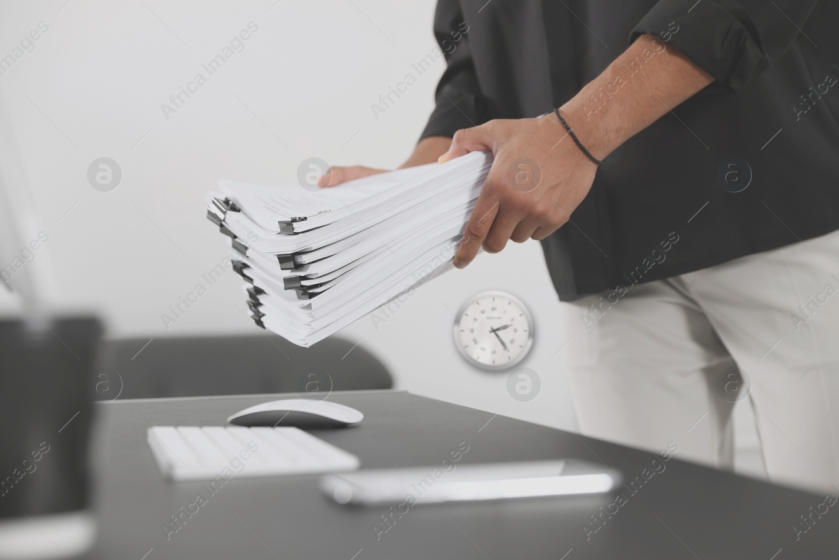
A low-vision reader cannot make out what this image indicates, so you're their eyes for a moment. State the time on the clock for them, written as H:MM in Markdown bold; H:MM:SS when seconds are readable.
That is **2:24**
